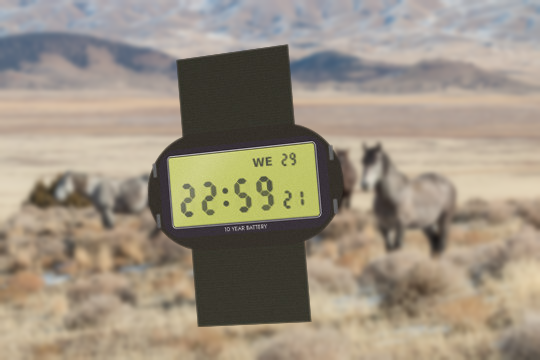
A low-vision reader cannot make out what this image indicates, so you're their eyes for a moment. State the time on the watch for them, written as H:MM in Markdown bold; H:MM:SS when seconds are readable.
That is **22:59:21**
